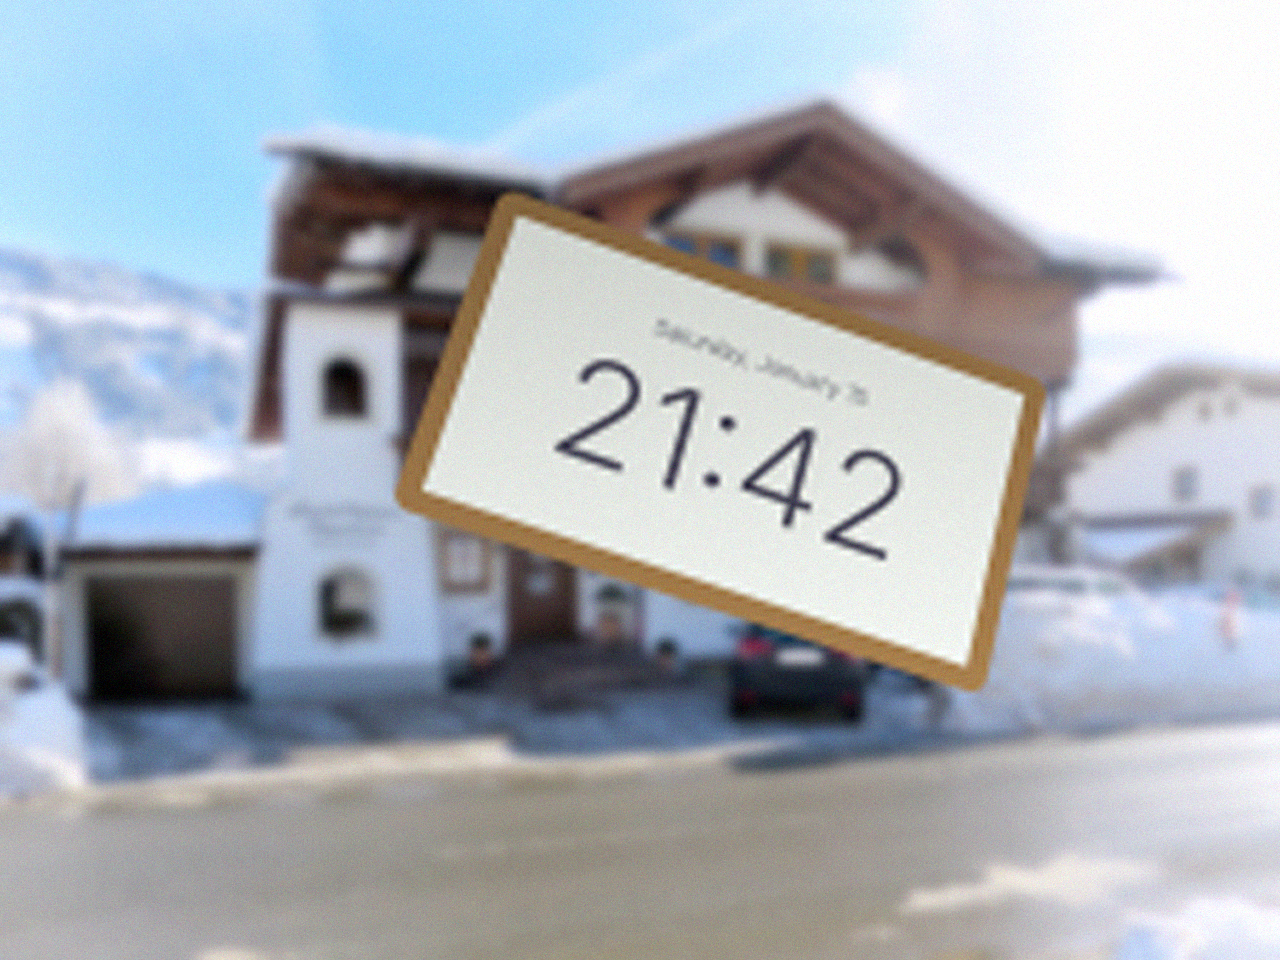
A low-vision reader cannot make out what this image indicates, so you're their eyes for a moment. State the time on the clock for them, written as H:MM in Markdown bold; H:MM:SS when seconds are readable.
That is **21:42**
